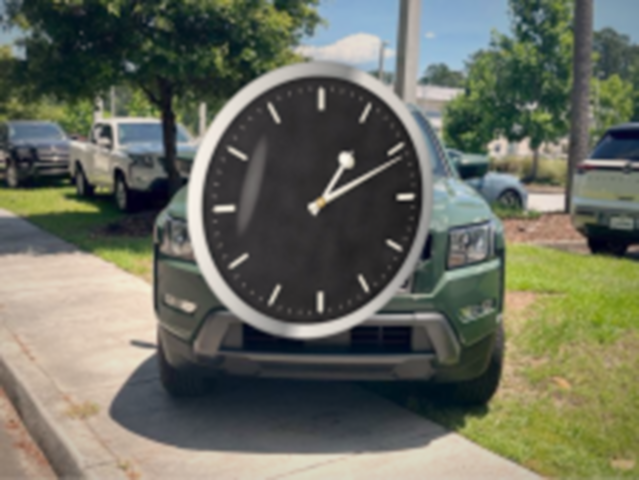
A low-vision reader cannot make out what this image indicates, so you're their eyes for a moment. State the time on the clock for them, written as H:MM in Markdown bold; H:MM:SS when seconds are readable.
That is **1:11**
